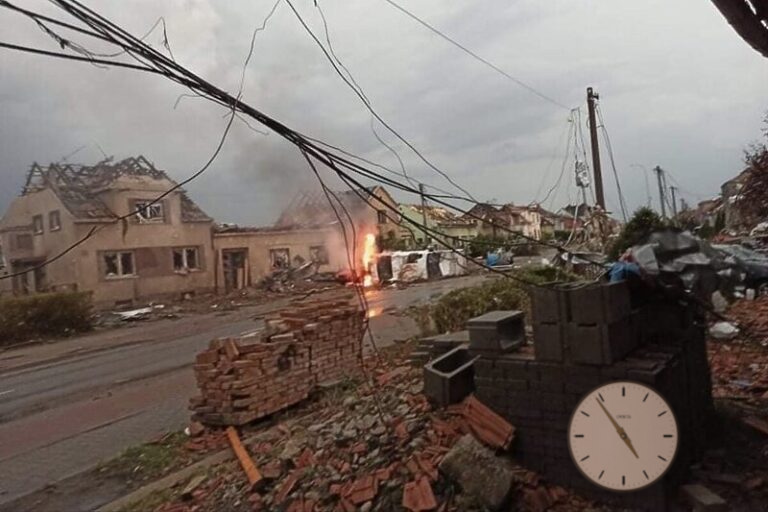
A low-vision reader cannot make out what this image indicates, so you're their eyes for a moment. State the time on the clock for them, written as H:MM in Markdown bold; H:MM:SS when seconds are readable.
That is **4:54**
